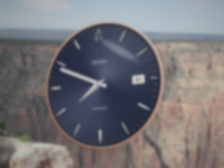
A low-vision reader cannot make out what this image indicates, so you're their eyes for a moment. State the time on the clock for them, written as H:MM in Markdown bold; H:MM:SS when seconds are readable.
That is **7:49**
